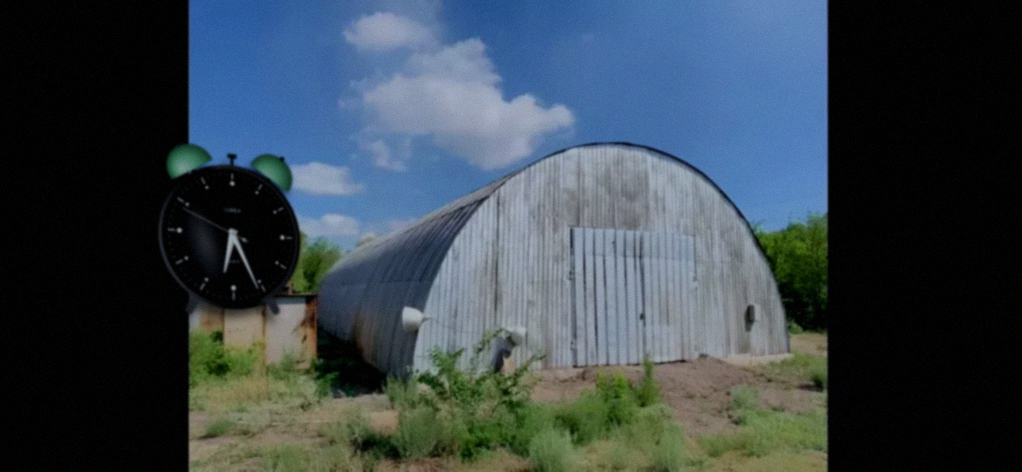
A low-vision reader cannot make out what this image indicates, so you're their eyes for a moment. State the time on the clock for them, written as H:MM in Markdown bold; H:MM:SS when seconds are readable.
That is **6:25:49**
